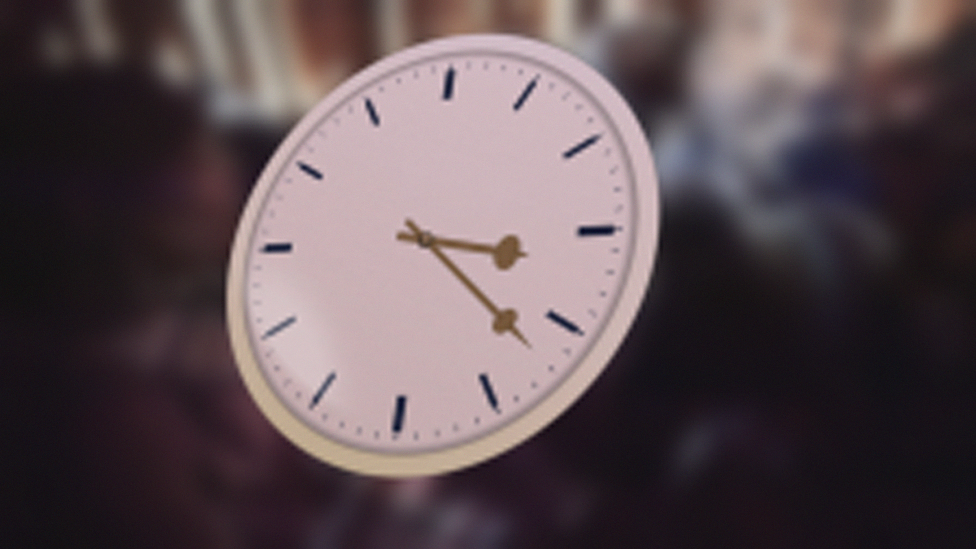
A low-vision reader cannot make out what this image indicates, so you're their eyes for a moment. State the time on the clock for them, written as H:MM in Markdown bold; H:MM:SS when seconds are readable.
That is **3:22**
